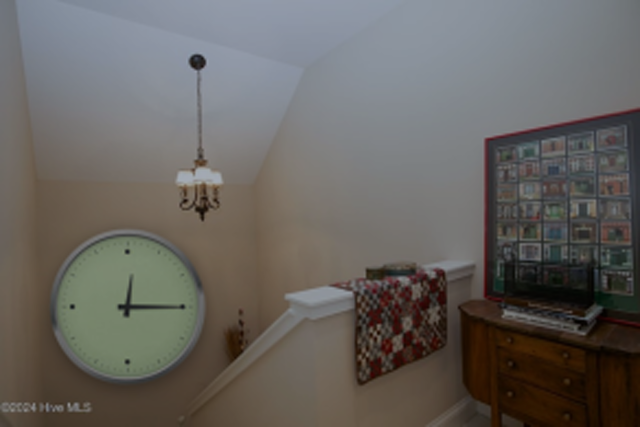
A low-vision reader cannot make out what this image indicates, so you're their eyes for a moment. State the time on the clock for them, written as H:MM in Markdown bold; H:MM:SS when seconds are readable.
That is **12:15**
